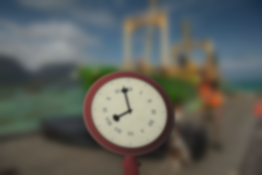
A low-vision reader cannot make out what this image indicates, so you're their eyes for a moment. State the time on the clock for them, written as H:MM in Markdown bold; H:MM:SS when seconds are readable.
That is **7:58**
